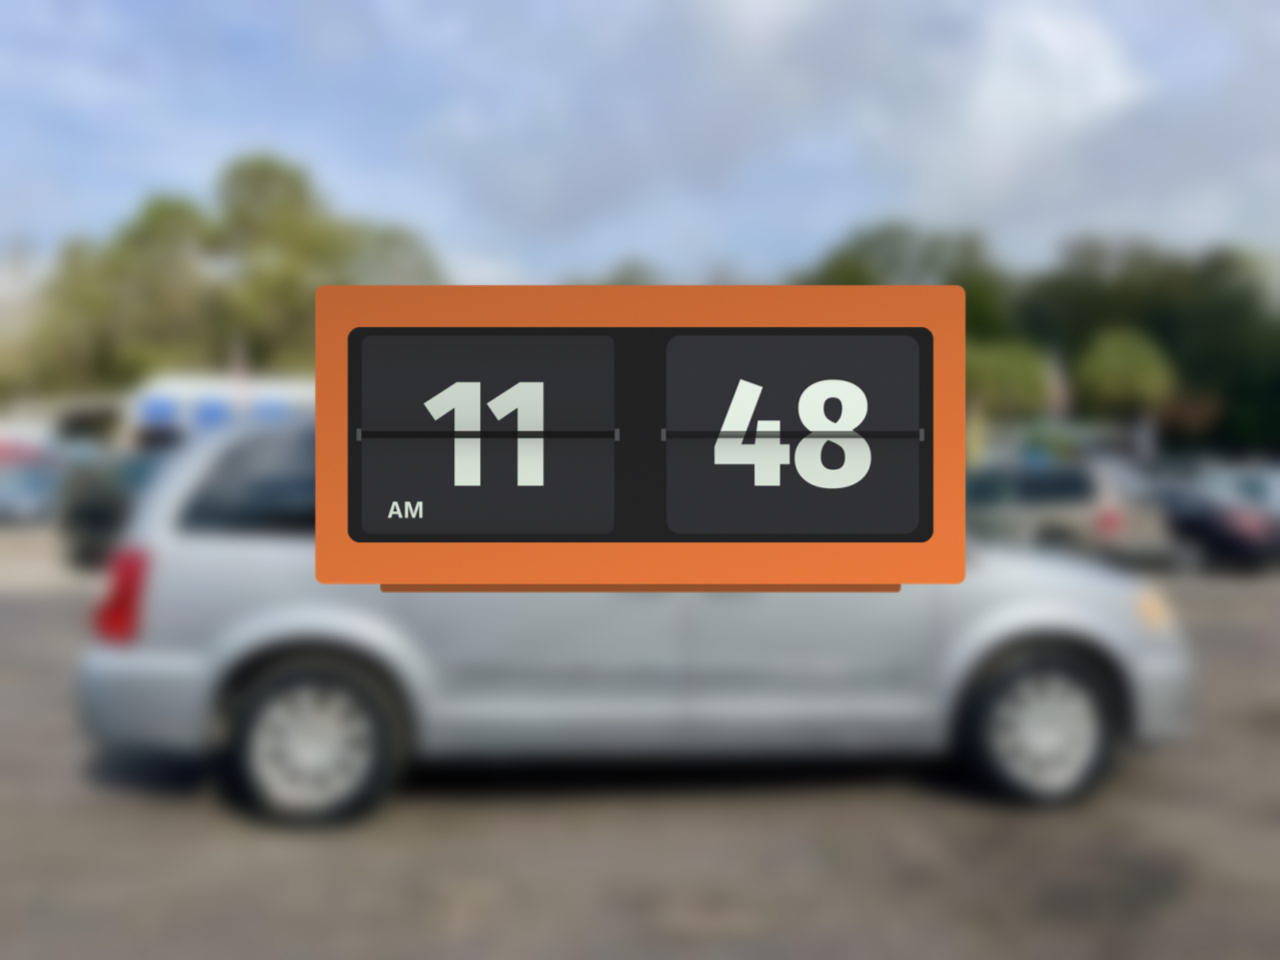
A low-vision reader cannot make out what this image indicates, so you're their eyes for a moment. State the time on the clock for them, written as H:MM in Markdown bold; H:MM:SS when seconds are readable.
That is **11:48**
